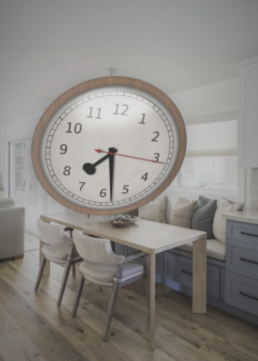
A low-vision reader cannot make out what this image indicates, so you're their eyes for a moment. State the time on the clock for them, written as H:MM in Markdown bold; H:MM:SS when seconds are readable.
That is **7:28:16**
